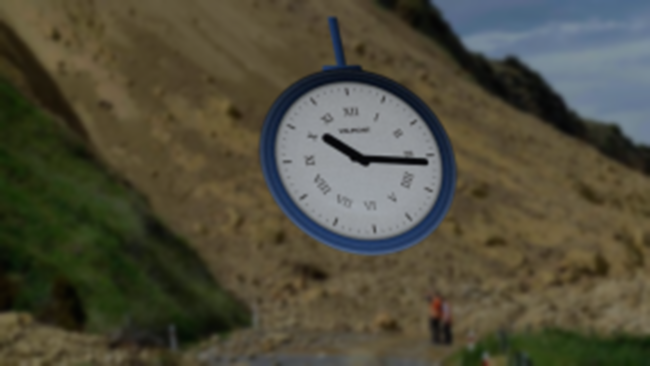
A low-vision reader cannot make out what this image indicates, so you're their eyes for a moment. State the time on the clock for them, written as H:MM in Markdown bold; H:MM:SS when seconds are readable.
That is **10:16**
